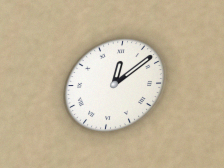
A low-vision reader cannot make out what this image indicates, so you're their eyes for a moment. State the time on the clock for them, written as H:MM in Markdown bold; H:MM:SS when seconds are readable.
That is **12:08**
